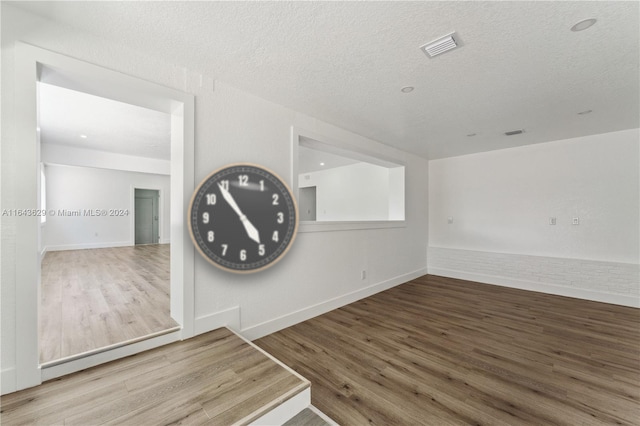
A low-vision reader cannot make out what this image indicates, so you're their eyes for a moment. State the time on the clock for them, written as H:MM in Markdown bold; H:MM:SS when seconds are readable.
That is **4:54**
